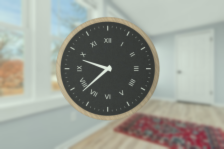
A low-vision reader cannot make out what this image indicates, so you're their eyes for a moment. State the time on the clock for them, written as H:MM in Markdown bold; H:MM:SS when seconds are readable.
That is **9:38**
